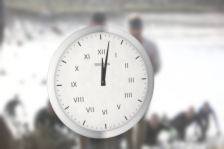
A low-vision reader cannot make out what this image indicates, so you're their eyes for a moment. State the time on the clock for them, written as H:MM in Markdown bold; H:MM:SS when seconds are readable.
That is **12:02**
